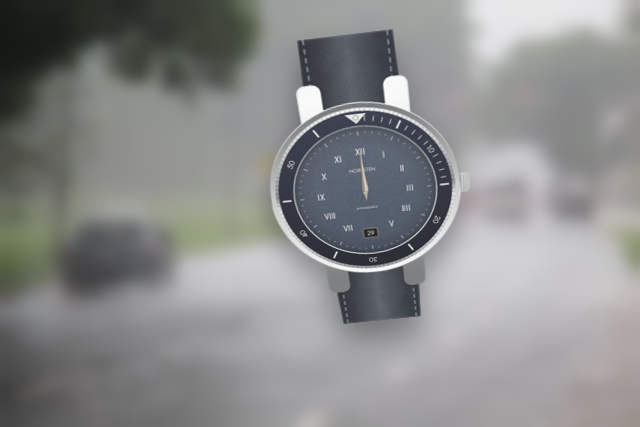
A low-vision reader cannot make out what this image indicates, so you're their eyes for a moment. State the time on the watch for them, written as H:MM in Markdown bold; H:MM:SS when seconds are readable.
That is **12:00**
